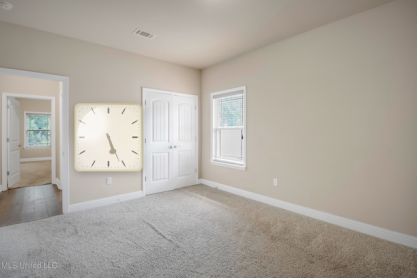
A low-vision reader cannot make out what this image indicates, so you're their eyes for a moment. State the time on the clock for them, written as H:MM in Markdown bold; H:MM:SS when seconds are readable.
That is **5:26**
